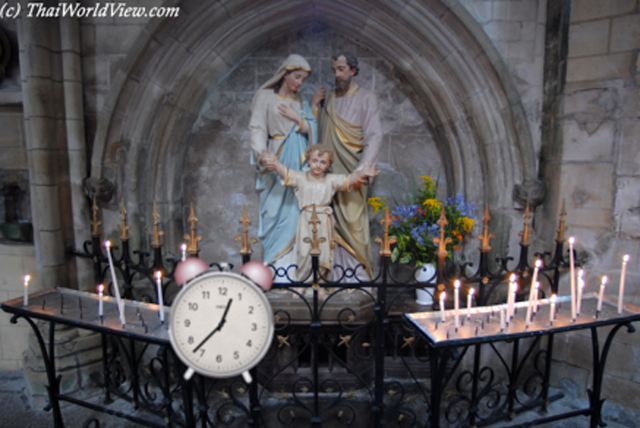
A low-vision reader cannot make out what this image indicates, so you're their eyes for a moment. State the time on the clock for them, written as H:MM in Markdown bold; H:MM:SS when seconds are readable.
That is **12:37**
